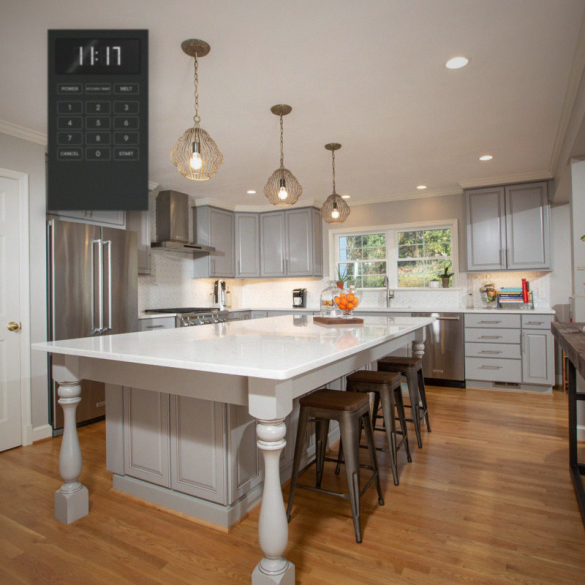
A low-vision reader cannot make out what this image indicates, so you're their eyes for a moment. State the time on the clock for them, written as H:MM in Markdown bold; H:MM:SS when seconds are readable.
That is **11:17**
